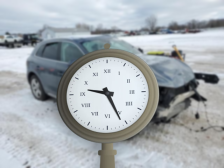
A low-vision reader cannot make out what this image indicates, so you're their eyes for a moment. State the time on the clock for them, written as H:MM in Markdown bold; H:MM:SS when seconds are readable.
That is **9:26**
